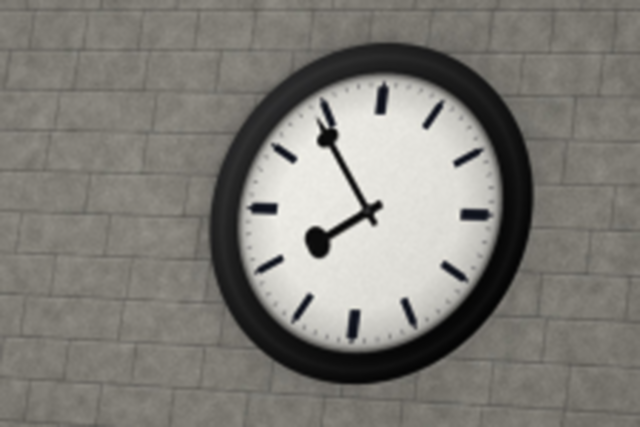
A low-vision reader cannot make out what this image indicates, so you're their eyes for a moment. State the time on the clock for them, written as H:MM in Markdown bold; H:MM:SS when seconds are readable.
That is **7:54**
